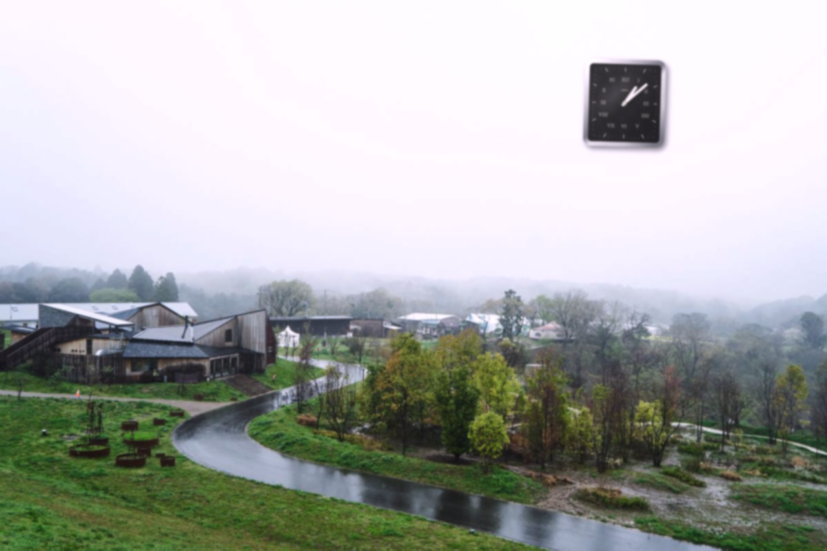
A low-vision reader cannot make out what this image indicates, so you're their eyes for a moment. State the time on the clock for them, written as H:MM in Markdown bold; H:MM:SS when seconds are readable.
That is **1:08**
